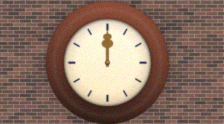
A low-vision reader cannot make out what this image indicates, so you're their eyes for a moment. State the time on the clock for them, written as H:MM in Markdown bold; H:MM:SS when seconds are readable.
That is **12:00**
